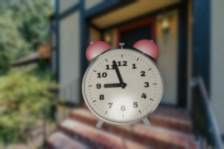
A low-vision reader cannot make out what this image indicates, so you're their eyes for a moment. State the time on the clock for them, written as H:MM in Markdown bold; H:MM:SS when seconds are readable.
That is **8:57**
